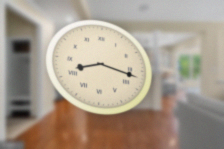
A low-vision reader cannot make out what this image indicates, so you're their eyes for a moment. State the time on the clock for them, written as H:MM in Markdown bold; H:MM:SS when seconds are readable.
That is **8:17**
